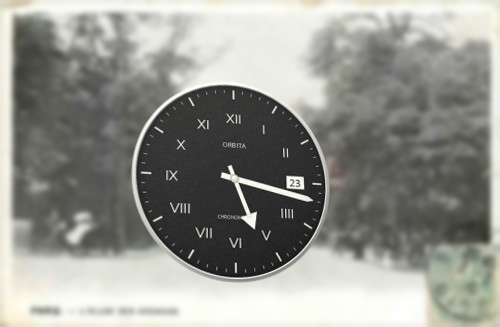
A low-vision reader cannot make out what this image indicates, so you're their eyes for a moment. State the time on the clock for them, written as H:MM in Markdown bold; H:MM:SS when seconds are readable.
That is **5:17**
